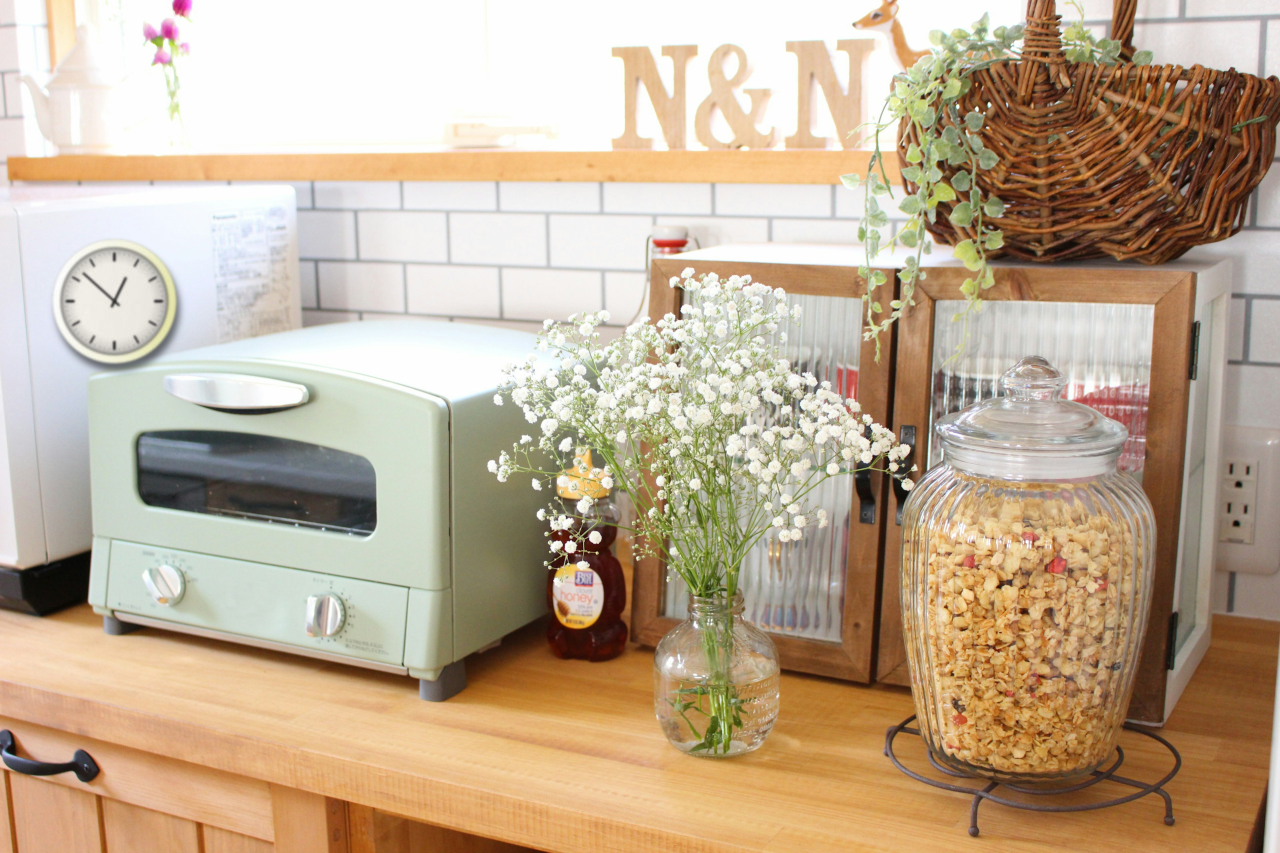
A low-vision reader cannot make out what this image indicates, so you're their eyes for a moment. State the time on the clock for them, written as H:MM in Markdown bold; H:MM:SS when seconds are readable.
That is **12:52**
